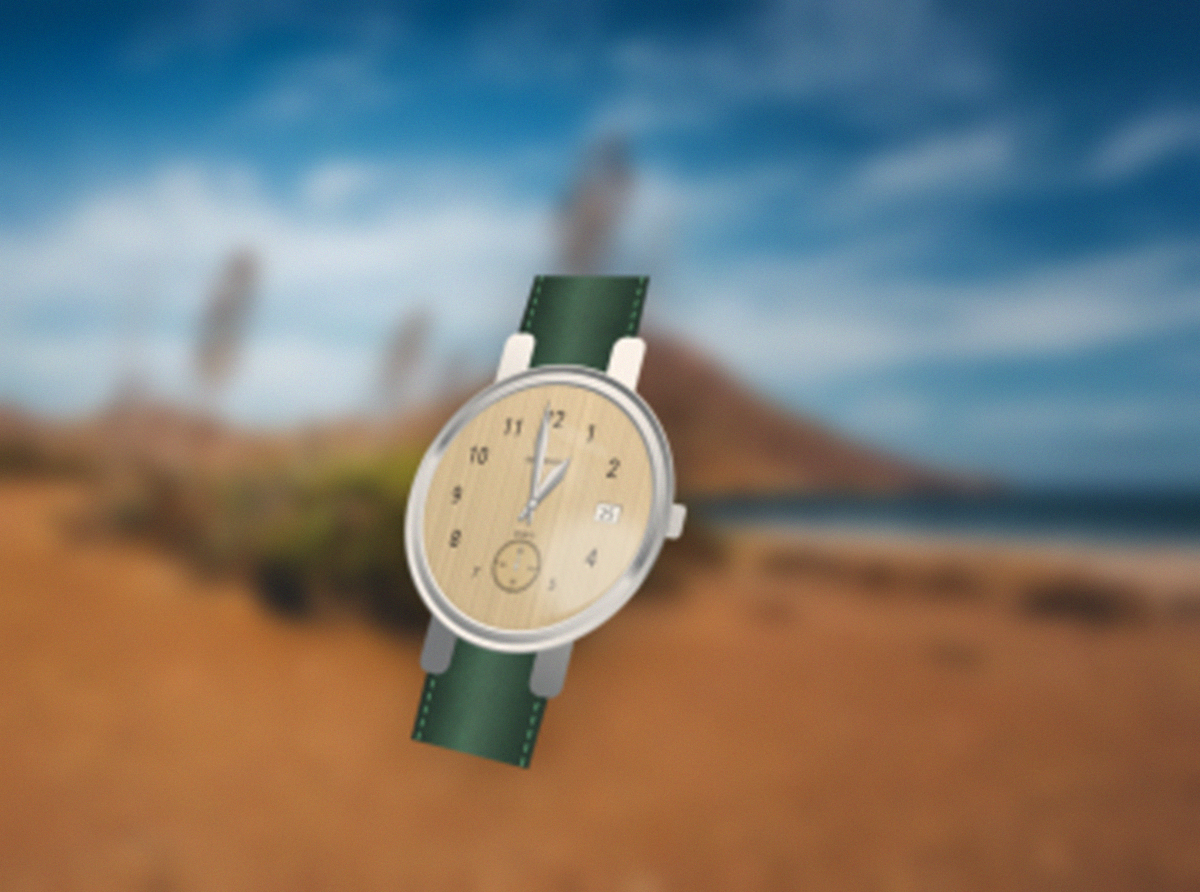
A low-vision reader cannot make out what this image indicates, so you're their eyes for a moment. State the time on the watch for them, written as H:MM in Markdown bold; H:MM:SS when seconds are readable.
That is **12:59**
